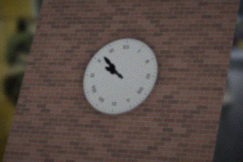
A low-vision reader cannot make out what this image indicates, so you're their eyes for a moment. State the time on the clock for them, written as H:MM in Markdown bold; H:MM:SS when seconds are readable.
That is **9:52**
